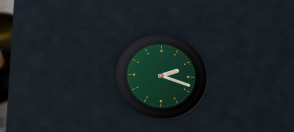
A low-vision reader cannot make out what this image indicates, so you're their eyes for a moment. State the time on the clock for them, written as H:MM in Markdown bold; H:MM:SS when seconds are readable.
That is **2:18**
